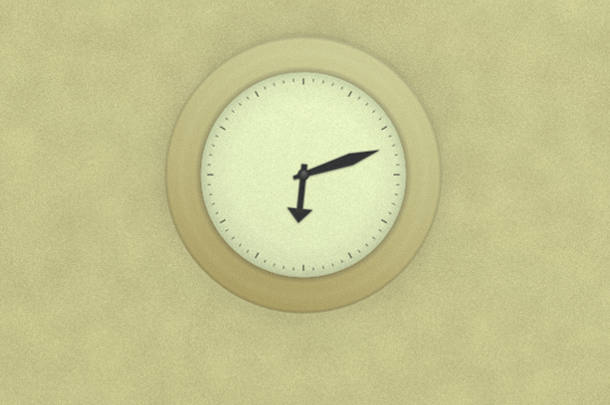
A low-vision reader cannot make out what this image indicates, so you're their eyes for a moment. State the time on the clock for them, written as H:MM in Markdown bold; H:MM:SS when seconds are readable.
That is **6:12**
